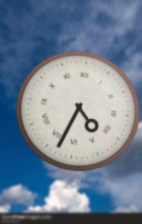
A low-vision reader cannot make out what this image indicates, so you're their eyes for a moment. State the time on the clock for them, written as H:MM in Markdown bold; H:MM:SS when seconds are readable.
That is **4:33**
